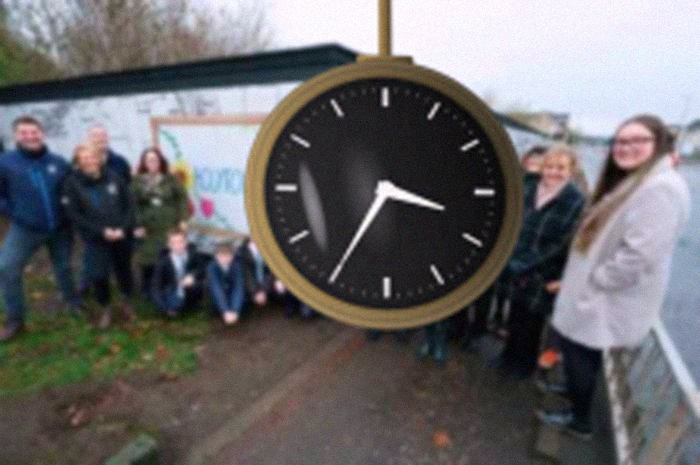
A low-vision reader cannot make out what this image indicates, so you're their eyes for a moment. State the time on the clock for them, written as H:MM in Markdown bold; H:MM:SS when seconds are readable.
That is **3:35**
